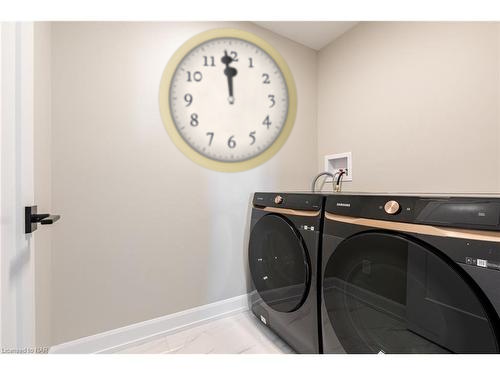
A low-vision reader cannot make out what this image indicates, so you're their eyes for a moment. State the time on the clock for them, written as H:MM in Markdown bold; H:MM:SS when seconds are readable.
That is **11:59**
